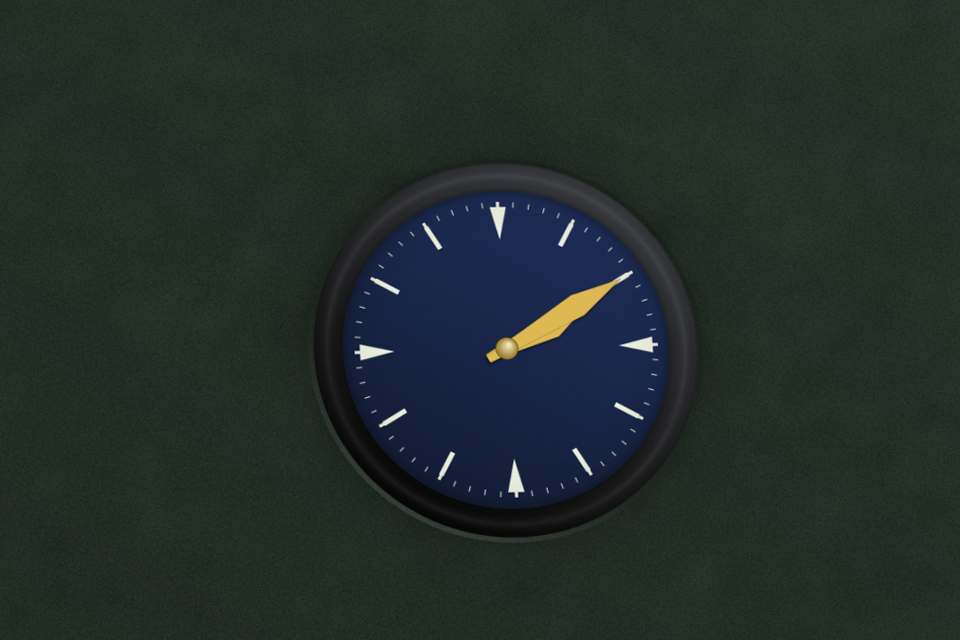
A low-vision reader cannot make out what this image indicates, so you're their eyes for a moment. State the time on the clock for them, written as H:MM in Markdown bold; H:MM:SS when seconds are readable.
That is **2:10**
